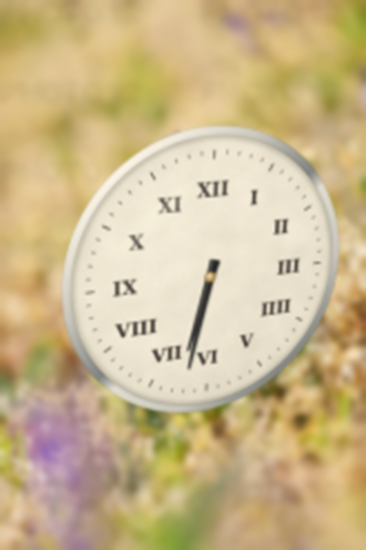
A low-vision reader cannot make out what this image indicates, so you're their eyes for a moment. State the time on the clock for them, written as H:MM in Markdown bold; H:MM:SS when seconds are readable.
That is **6:32**
